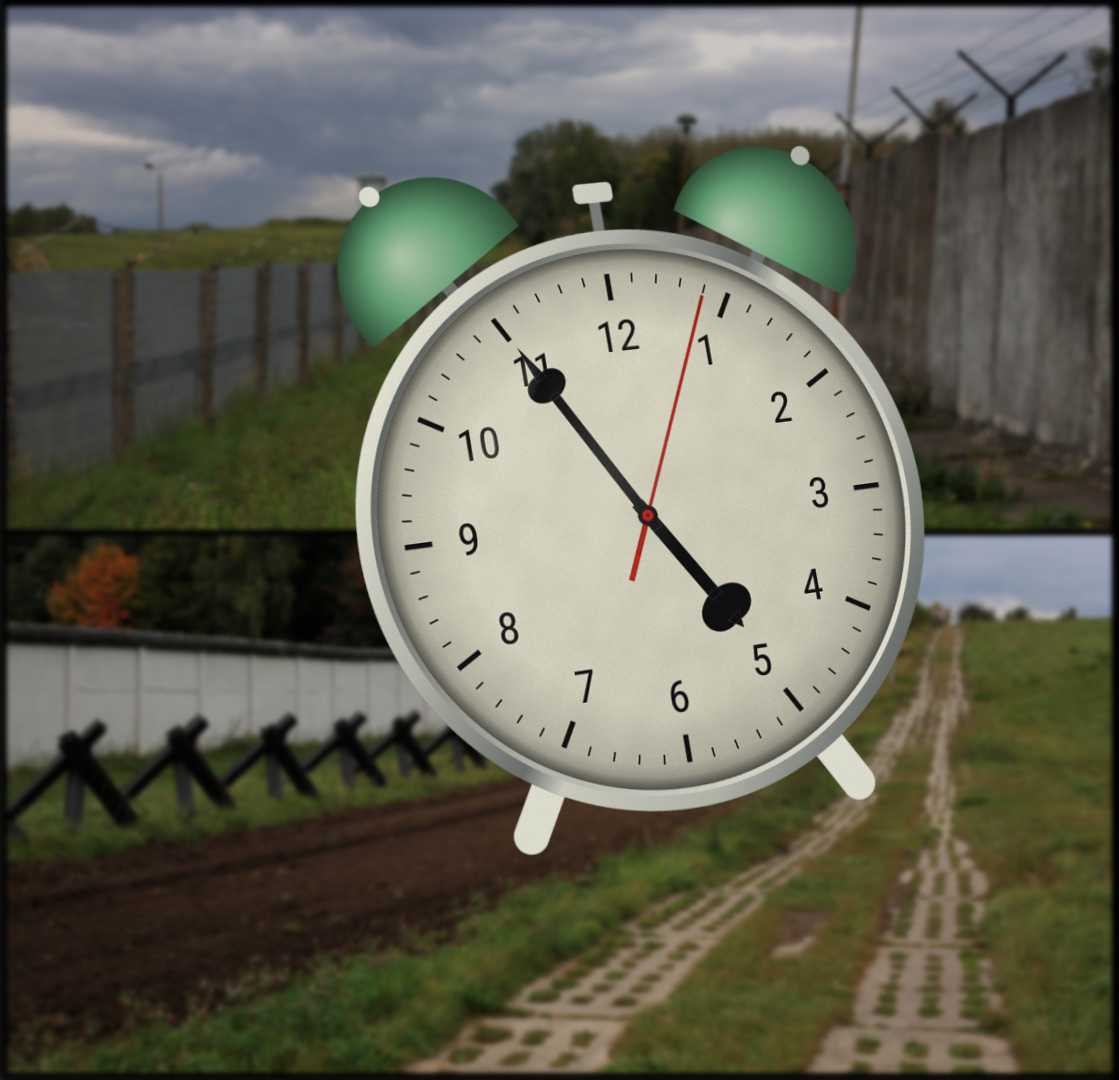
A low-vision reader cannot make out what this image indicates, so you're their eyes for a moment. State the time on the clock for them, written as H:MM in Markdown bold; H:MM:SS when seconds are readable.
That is **4:55:04**
